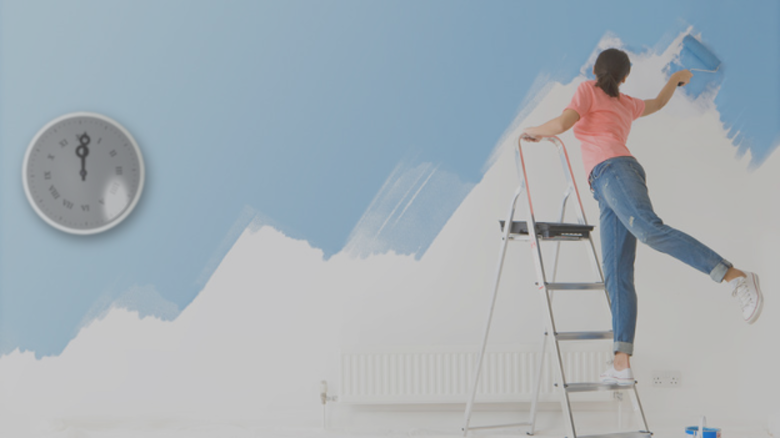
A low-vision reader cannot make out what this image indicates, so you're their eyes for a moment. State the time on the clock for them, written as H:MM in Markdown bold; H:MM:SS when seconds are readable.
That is **12:01**
